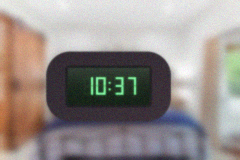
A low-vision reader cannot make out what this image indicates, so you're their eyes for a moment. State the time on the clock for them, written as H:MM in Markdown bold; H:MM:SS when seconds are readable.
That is **10:37**
